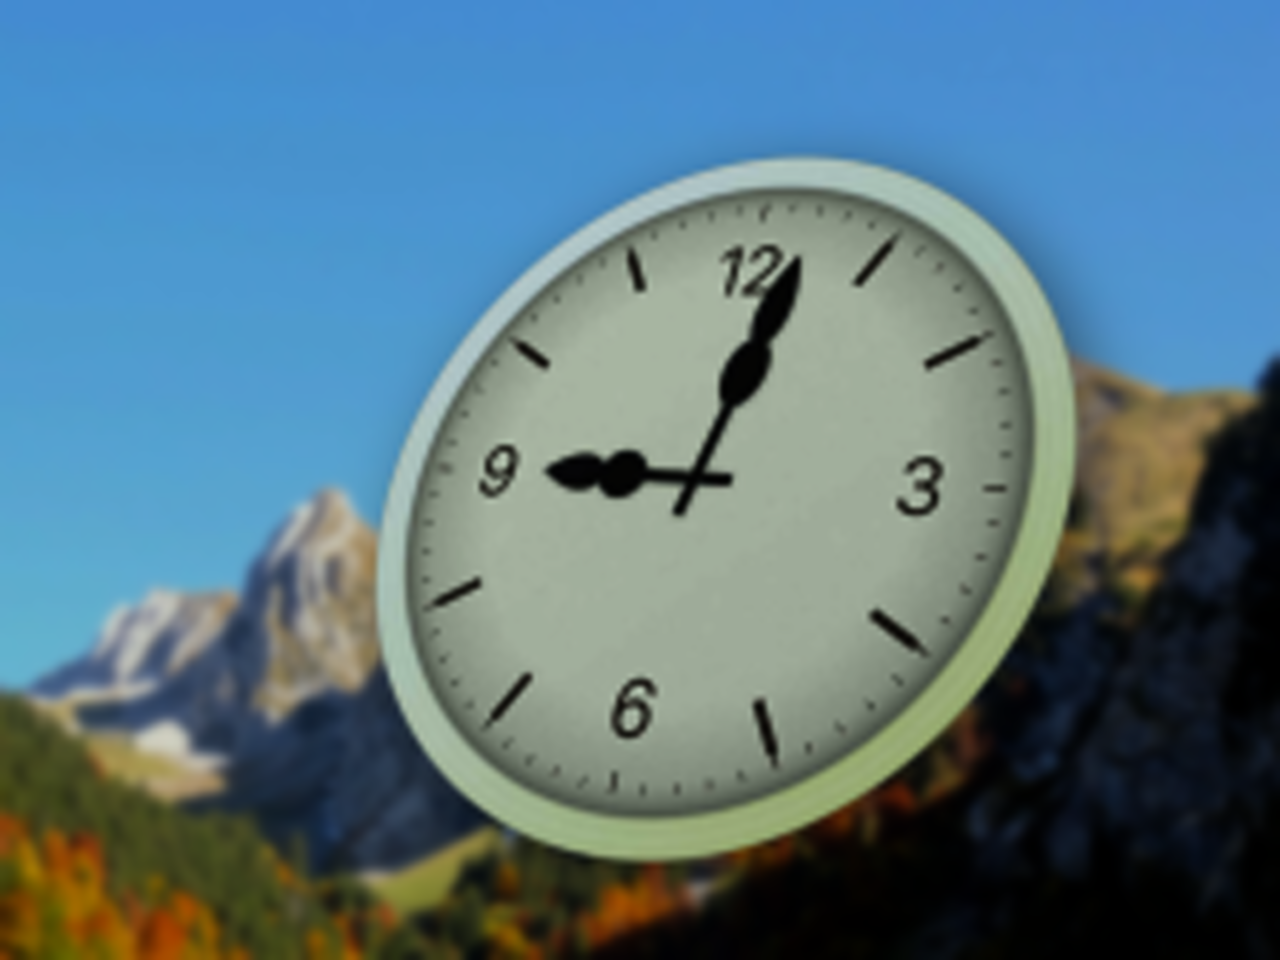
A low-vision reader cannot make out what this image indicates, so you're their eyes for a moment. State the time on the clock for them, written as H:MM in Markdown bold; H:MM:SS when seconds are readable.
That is **9:02**
